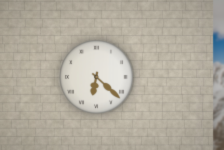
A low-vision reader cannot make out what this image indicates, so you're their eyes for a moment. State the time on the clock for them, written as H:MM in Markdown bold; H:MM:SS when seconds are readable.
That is **6:22**
